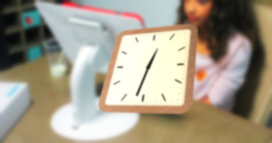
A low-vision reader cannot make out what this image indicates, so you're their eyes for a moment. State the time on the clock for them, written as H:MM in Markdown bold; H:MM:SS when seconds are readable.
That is **12:32**
